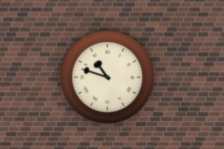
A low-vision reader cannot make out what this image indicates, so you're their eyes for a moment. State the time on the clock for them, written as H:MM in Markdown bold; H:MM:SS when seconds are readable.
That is **10:48**
